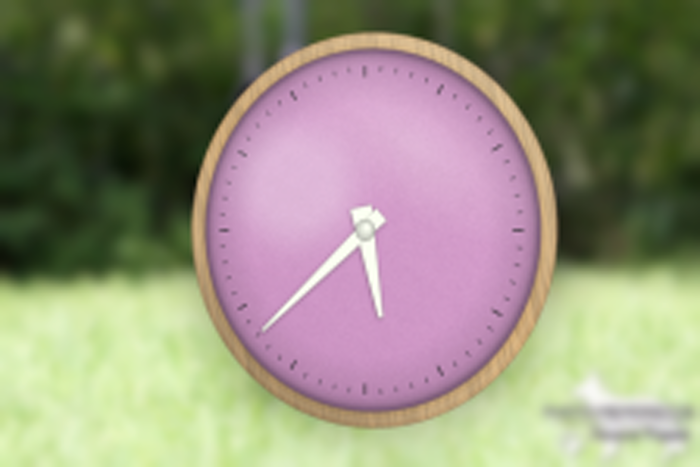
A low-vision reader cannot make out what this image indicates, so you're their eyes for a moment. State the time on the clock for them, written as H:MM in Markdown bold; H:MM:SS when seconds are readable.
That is **5:38**
